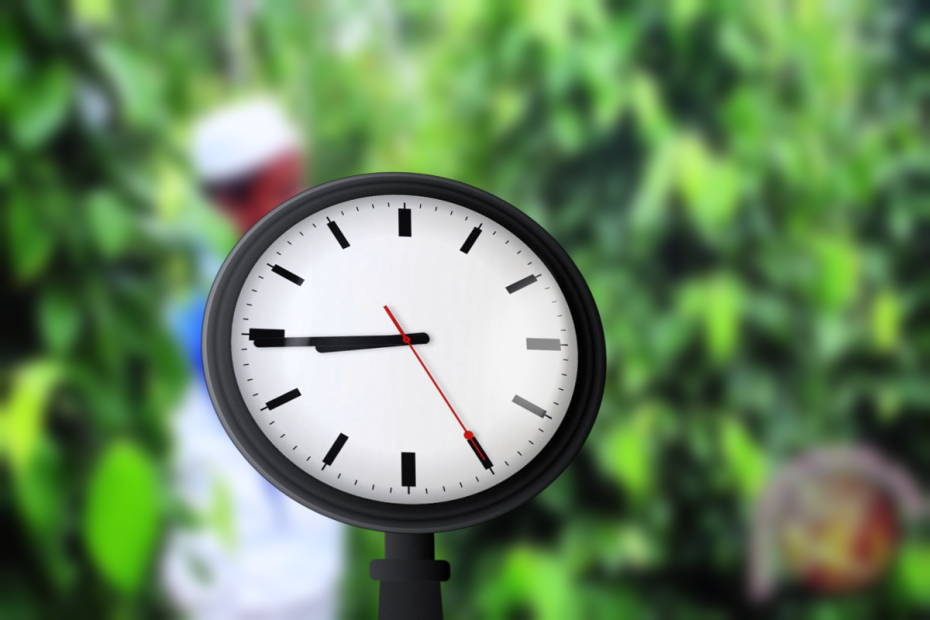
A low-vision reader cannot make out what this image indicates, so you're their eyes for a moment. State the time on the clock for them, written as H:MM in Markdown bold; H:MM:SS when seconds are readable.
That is **8:44:25**
